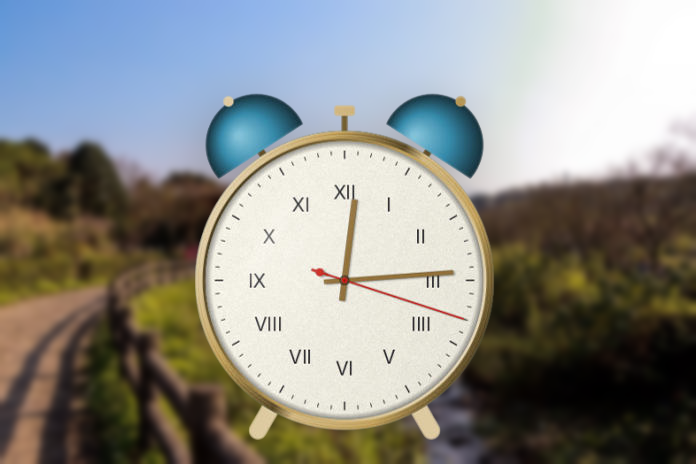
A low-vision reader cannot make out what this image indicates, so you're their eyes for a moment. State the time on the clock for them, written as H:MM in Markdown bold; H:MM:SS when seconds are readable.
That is **12:14:18**
